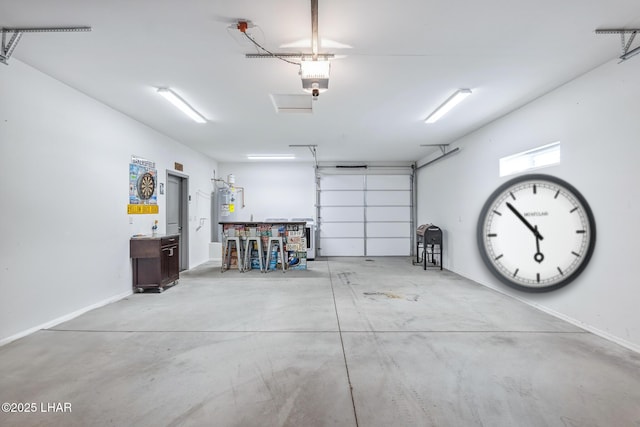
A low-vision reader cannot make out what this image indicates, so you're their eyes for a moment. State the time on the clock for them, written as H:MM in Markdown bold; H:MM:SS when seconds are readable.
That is **5:53**
